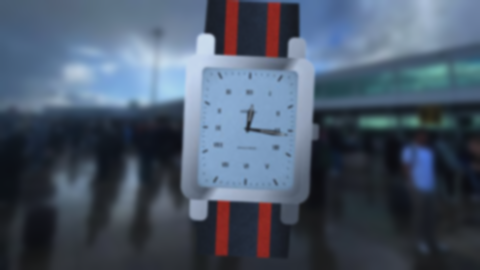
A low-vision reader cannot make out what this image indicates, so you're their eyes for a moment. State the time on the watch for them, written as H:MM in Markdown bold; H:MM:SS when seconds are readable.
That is **12:16**
